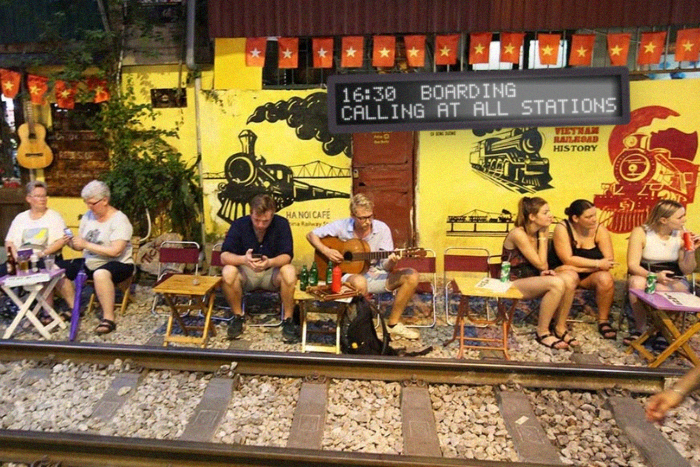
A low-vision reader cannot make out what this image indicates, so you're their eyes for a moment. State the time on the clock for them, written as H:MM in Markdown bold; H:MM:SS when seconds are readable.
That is **16:30**
